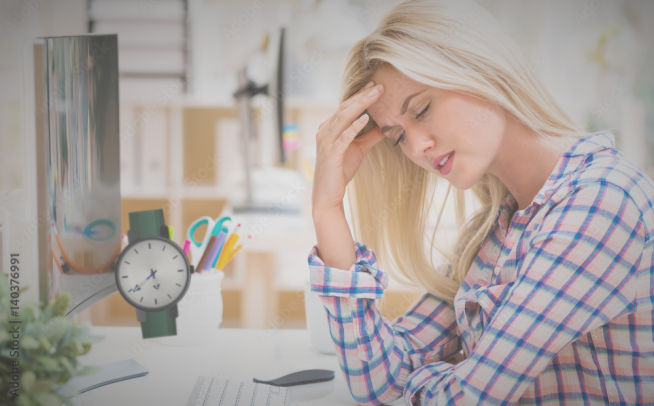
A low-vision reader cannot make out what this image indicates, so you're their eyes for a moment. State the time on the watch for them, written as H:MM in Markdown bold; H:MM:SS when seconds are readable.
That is **5:39**
